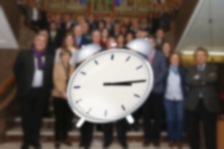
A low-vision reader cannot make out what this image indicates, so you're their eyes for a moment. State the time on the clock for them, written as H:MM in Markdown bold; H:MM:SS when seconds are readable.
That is **3:15**
